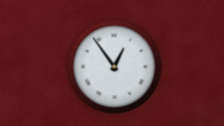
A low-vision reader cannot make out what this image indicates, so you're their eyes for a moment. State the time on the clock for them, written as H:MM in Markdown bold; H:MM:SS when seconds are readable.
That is **12:54**
